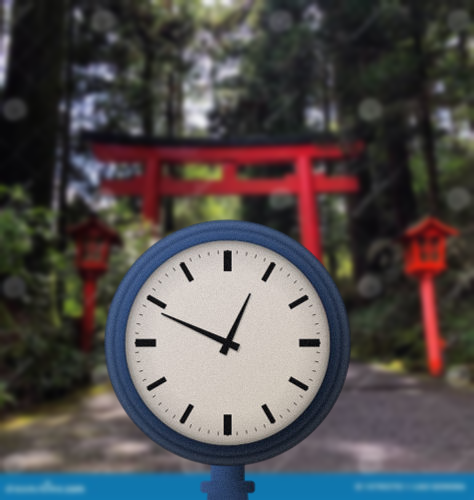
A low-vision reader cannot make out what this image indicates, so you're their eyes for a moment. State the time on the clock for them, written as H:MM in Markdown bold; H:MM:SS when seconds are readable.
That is **12:49**
